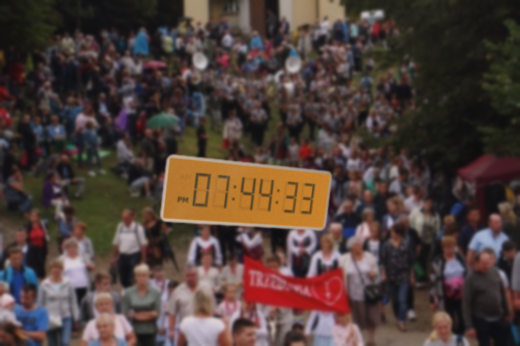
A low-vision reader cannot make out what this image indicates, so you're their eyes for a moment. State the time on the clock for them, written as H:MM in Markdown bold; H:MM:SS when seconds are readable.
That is **7:44:33**
